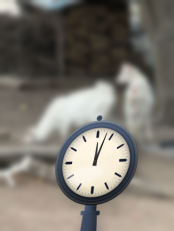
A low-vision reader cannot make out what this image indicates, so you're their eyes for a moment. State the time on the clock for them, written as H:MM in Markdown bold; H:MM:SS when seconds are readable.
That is **12:03**
